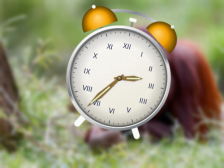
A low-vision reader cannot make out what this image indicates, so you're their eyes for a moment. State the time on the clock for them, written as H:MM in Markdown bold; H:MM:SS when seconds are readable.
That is **2:36**
